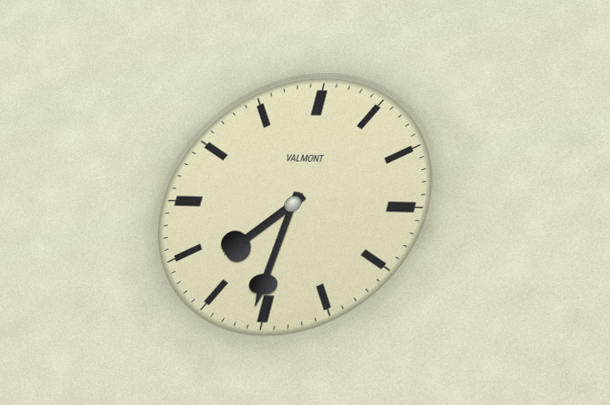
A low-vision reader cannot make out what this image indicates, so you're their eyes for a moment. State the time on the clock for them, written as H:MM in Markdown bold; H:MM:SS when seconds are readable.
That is **7:31**
